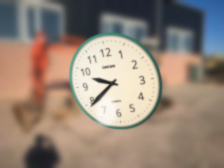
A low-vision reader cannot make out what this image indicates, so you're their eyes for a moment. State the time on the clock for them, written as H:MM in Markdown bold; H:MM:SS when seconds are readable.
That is **9:39**
